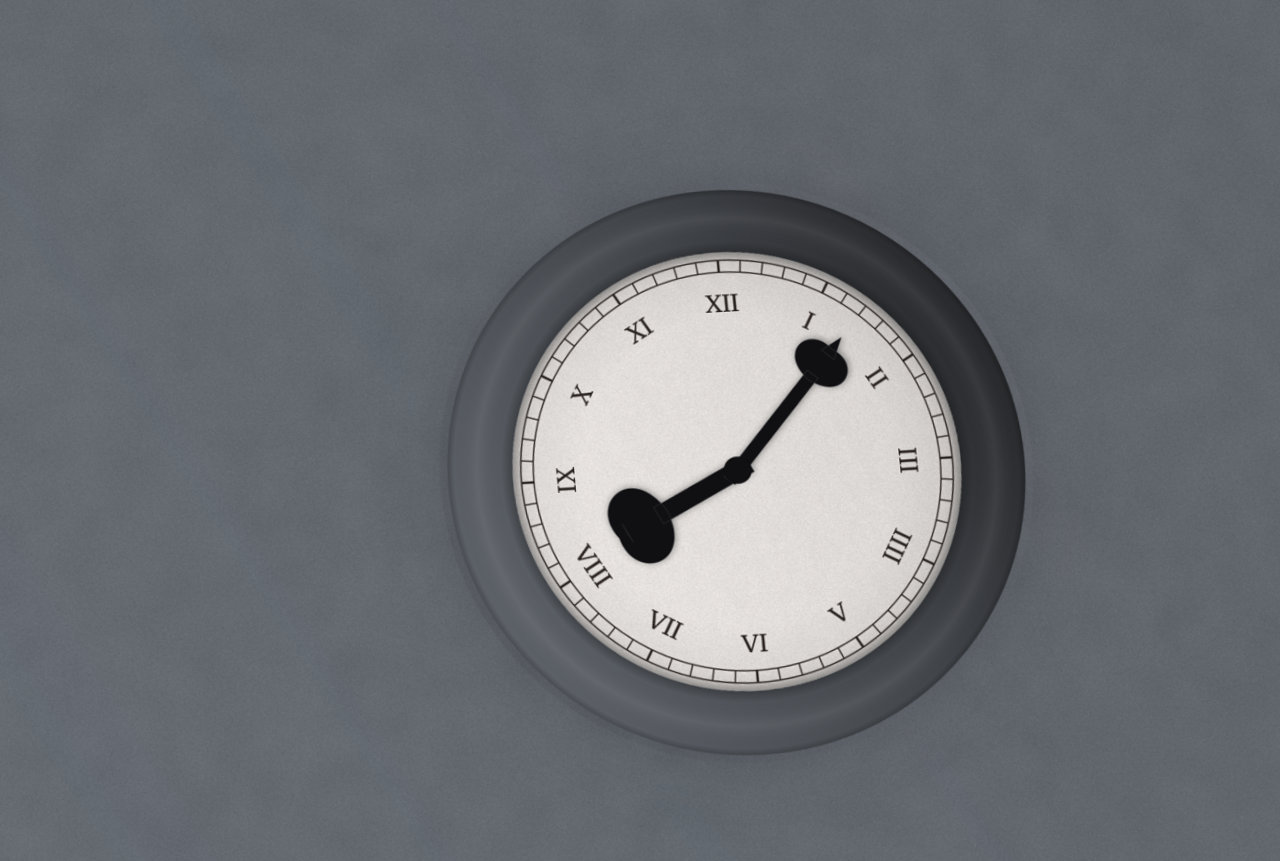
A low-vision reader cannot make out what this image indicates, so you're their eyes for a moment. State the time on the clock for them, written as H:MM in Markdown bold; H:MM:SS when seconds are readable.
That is **8:07**
